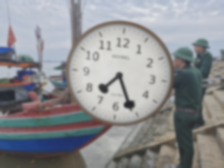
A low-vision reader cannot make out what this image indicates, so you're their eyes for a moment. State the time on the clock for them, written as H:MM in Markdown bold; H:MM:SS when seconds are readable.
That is **7:26**
